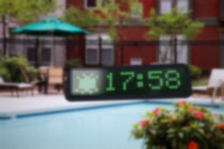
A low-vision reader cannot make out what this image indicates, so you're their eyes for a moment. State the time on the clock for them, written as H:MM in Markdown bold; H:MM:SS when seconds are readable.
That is **17:58**
